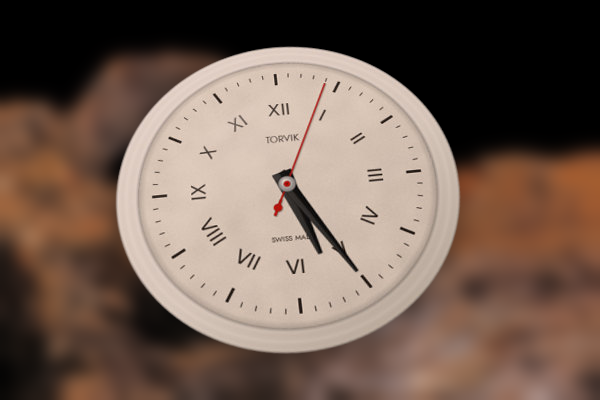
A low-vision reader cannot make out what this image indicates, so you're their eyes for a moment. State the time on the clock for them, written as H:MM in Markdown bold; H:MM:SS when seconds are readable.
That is **5:25:04**
